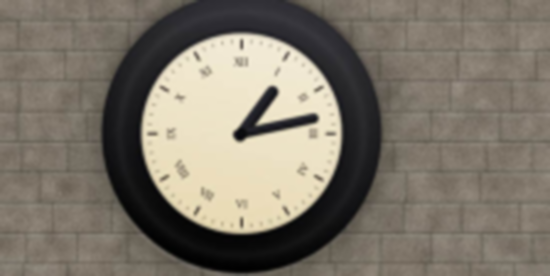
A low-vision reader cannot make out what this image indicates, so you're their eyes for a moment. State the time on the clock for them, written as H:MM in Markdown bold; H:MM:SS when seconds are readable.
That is **1:13**
